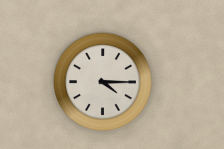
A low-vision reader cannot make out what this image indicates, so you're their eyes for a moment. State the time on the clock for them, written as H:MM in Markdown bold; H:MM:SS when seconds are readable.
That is **4:15**
